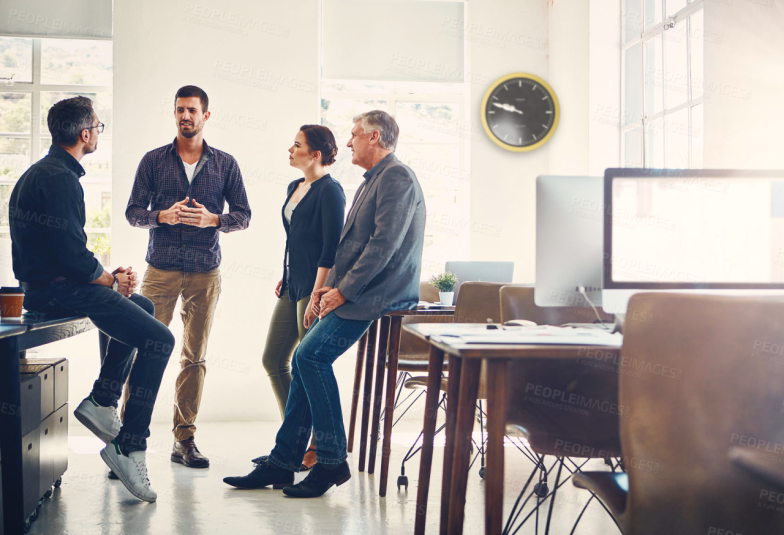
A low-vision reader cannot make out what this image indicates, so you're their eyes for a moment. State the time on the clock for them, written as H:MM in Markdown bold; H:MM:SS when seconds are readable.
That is **9:48**
